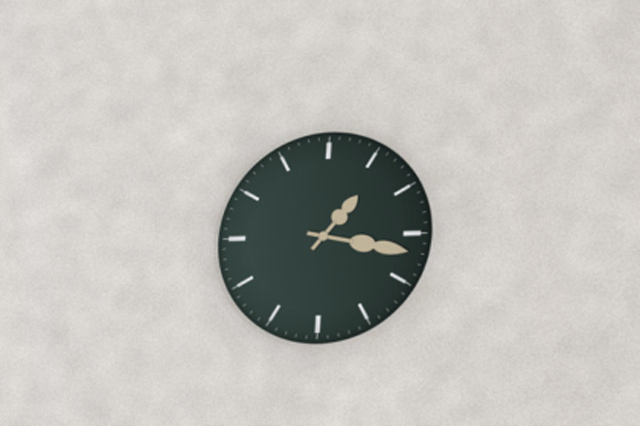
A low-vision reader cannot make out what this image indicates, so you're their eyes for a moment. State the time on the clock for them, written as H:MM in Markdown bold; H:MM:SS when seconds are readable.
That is **1:17**
